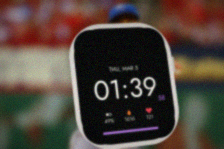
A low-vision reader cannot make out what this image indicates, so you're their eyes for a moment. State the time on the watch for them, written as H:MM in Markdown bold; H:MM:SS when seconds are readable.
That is **1:39**
